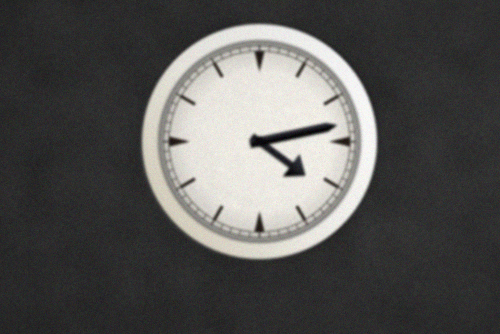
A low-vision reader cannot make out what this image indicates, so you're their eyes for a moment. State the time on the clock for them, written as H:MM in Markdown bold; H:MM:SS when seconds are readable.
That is **4:13**
